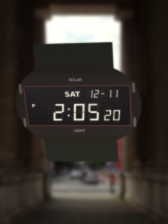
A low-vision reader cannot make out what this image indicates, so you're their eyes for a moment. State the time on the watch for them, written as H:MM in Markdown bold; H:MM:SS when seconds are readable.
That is **2:05:20**
